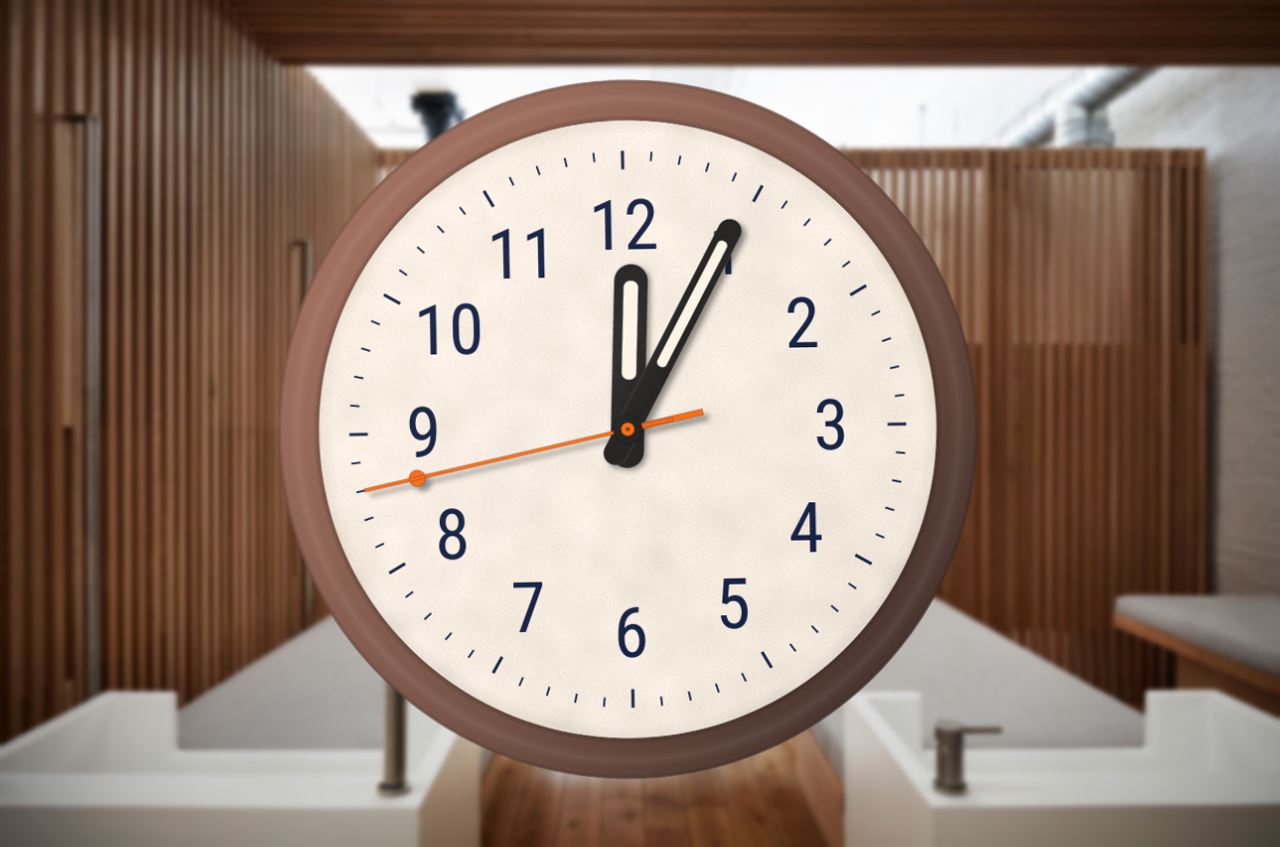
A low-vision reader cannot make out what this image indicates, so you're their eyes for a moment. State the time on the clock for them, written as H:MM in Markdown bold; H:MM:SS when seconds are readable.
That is **12:04:43**
